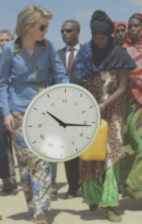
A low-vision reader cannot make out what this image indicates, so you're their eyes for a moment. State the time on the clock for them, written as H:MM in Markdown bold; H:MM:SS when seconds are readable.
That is **10:16**
